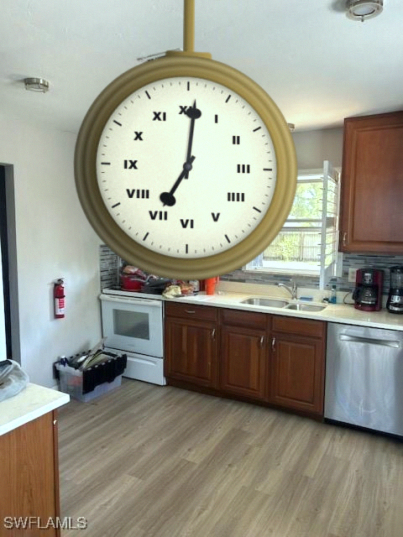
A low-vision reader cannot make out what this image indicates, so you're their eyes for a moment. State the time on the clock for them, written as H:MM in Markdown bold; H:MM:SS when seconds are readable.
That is **7:01**
